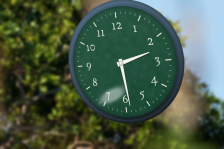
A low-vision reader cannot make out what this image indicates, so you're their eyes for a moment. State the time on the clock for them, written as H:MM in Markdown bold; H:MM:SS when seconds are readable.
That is **2:29**
